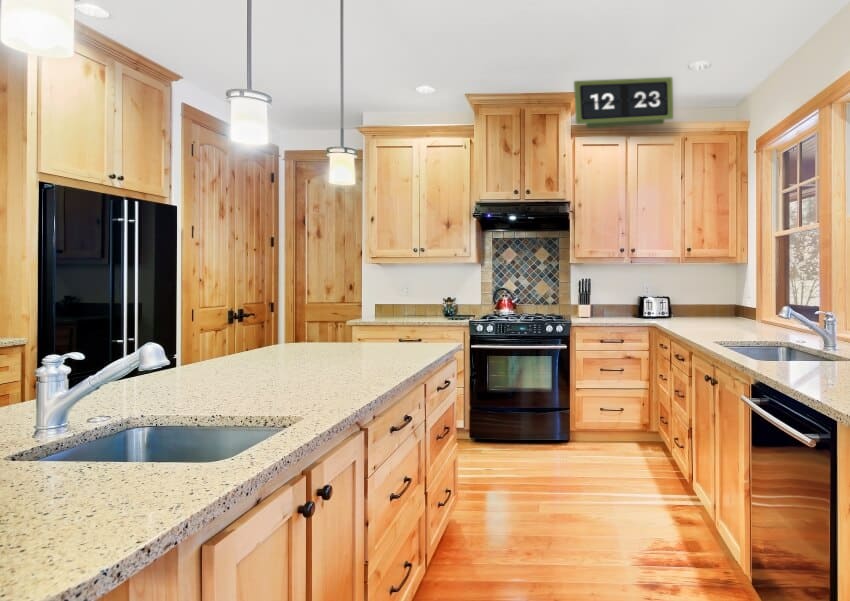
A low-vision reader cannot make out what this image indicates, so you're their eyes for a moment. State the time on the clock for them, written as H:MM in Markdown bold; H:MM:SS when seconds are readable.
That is **12:23**
